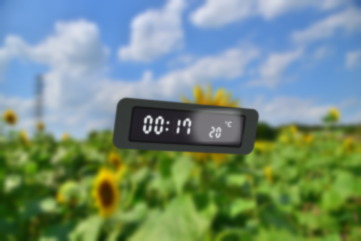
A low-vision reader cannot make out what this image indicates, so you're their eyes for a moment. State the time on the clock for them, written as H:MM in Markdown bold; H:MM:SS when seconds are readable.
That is **0:17**
